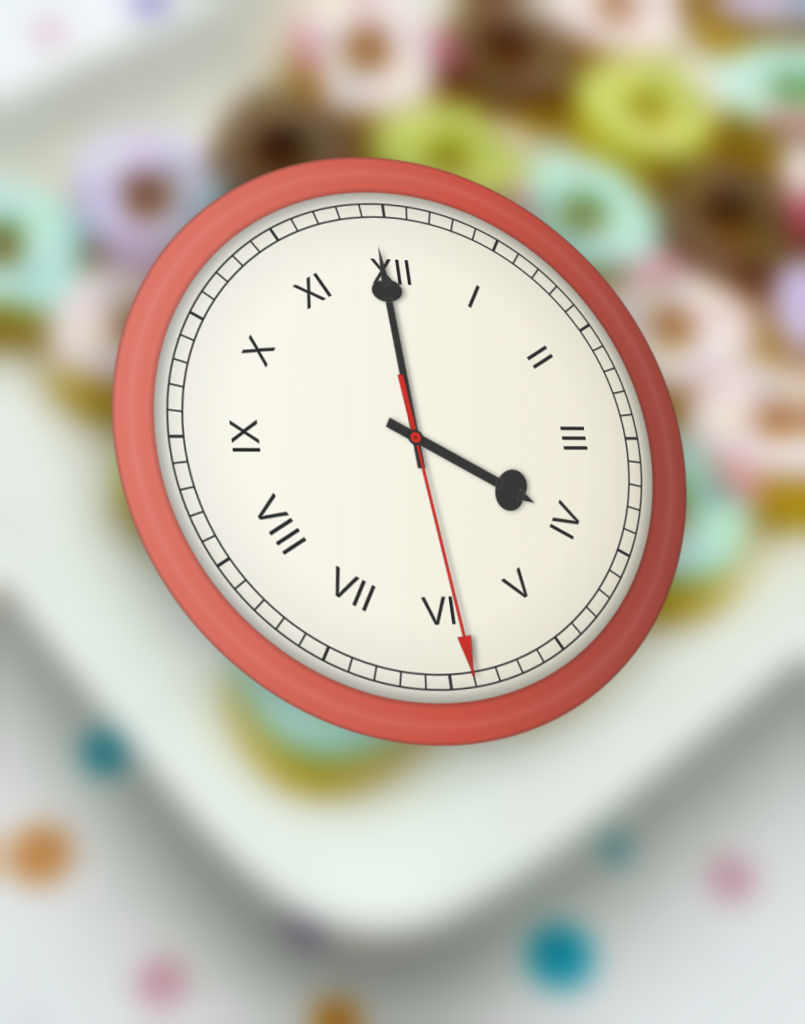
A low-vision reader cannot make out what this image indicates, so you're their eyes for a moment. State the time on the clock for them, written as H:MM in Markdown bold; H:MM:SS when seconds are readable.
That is **3:59:29**
